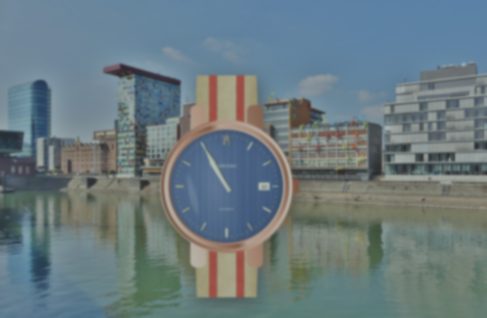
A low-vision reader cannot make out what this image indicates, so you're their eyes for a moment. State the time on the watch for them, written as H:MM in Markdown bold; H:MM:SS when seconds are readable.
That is **10:55**
